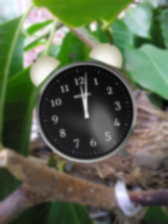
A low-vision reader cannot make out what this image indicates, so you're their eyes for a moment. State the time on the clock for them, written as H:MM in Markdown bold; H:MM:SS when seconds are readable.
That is **12:02**
